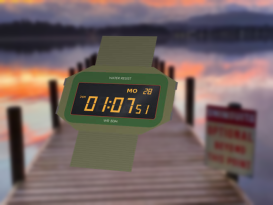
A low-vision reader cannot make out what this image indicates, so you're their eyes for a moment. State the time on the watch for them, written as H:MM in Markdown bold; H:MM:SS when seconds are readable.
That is **1:07:51**
